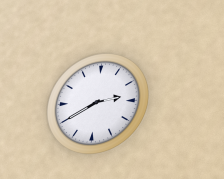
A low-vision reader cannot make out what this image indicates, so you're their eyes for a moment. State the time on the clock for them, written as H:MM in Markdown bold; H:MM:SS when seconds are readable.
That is **2:40**
